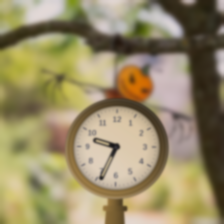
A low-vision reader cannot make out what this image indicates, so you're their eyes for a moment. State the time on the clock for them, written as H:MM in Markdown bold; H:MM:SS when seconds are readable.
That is **9:34**
